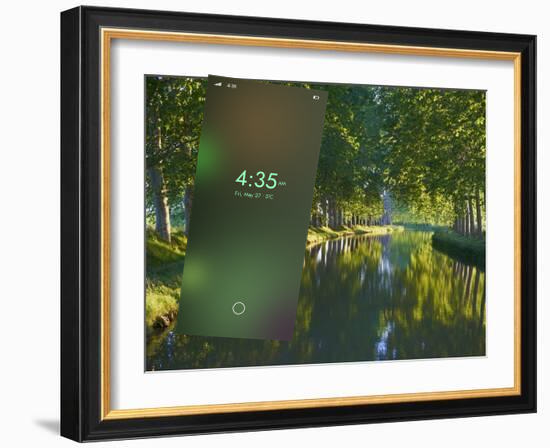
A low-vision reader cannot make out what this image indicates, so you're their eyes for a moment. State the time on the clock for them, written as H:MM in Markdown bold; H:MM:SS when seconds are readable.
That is **4:35**
